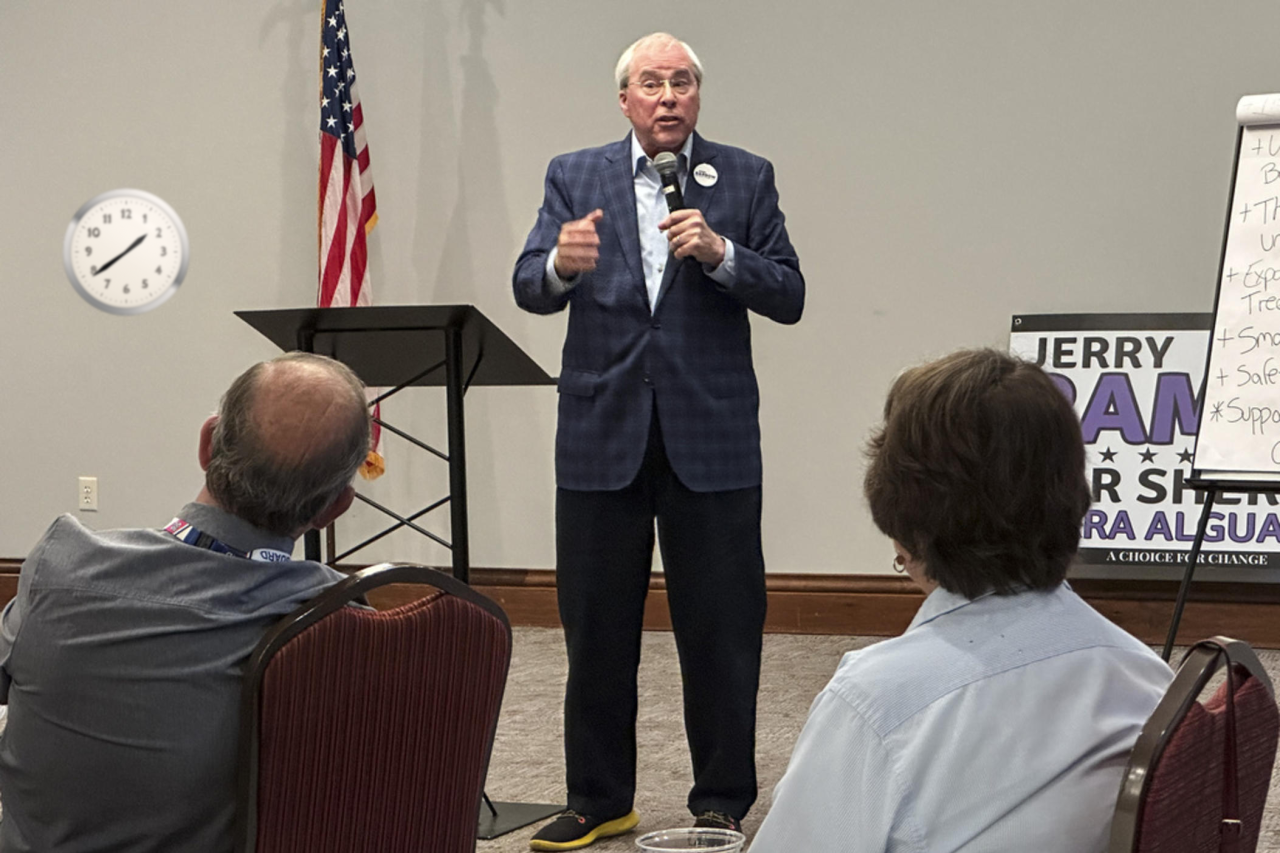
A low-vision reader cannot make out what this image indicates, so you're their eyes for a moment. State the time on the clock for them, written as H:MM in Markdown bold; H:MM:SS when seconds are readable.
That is **1:39**
